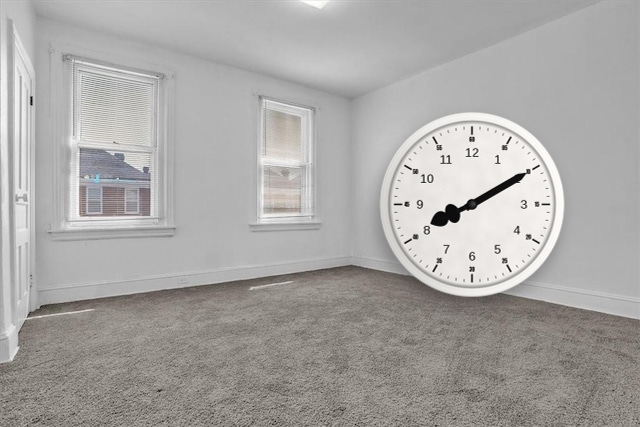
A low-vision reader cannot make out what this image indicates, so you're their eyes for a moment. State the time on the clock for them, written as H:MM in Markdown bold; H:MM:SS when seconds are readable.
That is **8:10**
